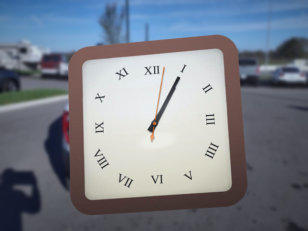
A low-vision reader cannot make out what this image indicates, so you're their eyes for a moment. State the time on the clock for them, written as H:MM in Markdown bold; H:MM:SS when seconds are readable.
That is **1:05:02**
